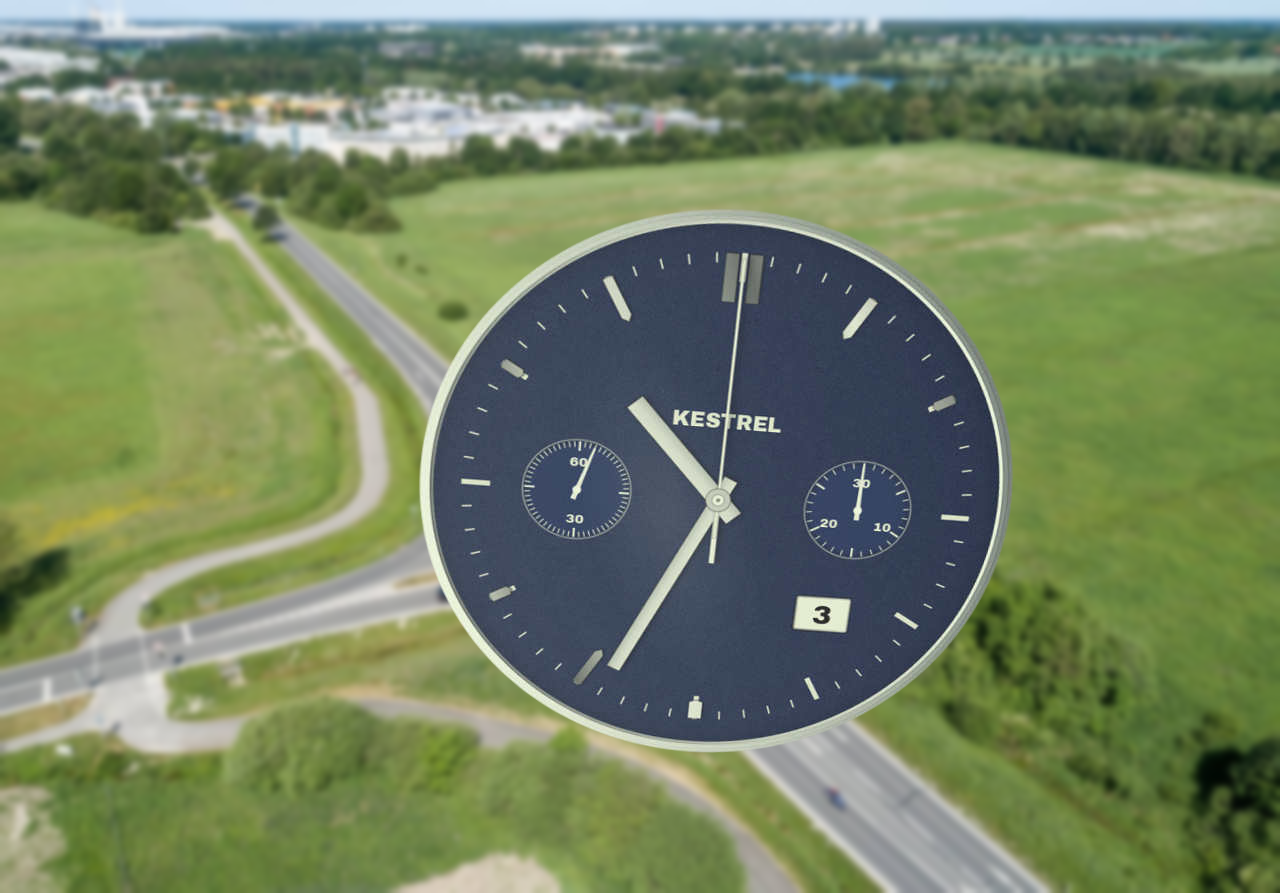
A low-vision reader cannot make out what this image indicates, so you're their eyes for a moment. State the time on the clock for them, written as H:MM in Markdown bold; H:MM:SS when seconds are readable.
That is **10:34:03**
